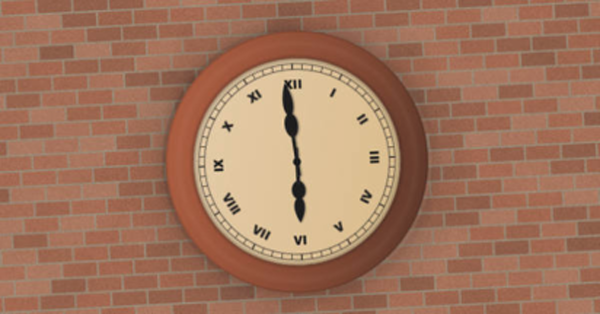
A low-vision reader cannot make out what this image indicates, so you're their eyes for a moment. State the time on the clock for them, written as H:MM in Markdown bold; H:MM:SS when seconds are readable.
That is **5:59**
